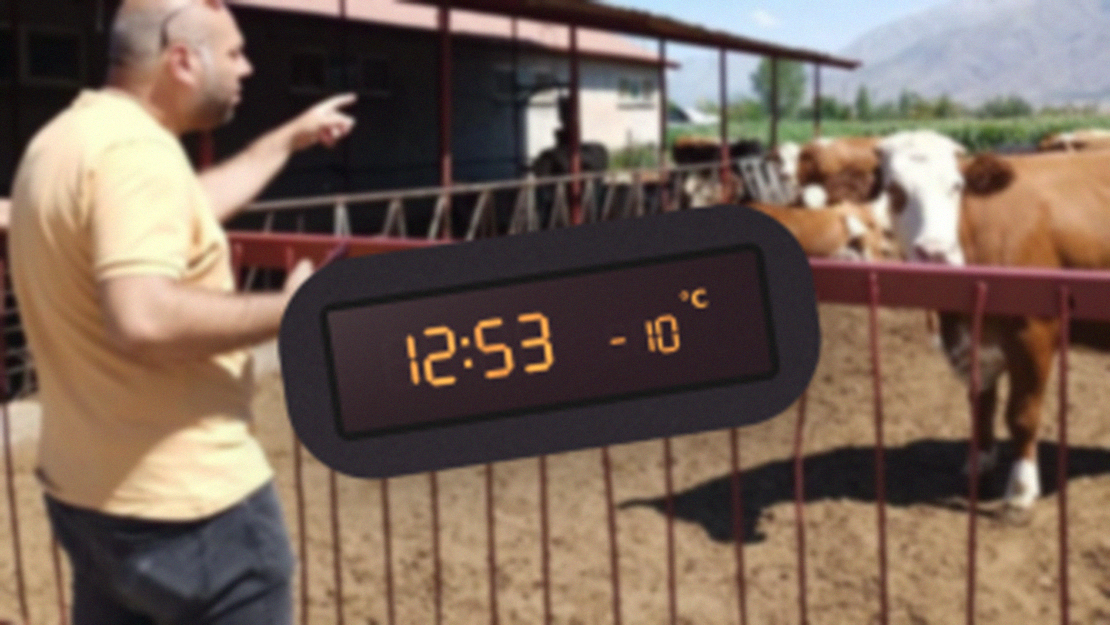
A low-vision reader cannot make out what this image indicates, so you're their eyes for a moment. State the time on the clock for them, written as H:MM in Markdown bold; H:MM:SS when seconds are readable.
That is **12:53**
